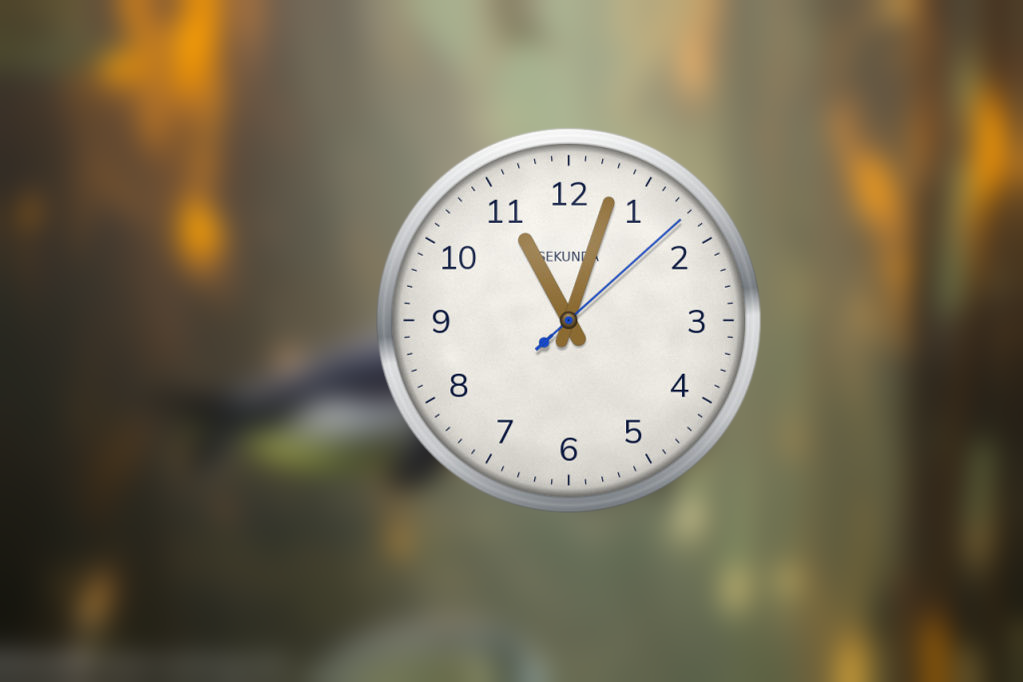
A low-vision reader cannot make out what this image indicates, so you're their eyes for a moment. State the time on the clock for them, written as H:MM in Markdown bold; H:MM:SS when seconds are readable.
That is **11:03:08**
